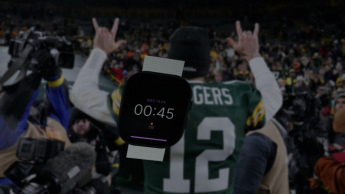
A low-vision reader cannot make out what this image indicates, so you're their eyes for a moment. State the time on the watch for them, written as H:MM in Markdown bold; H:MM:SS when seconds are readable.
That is **0:45**
